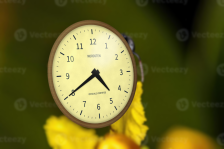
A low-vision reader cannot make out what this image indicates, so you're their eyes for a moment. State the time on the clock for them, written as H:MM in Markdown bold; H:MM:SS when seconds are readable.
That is **4:40**
